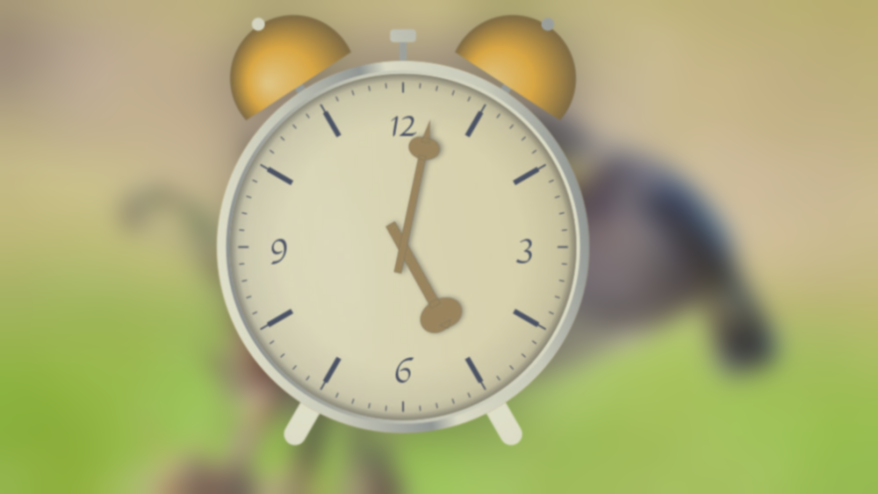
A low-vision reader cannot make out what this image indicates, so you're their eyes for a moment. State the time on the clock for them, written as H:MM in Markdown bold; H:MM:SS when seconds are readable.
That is **5:02**
